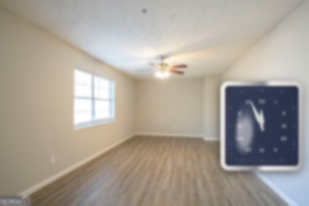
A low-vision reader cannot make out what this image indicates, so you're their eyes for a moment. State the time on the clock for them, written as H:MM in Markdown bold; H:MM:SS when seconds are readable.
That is **11:56**
